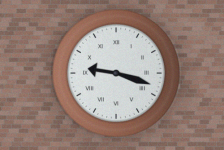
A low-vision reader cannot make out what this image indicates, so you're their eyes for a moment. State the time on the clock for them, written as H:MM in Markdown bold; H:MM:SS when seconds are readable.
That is **9:18**
